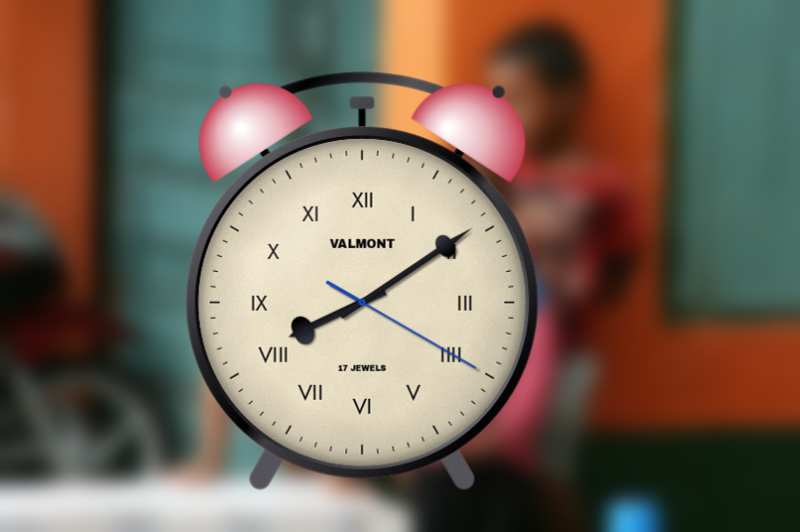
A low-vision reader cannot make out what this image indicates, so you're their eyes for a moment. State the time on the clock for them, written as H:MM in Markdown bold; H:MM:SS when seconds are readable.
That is **8:09:20**
